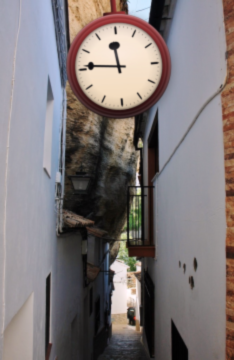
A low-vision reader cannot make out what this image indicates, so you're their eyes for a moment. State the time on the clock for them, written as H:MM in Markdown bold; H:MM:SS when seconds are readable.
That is **11:46**
